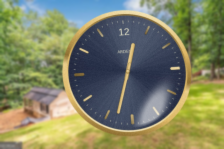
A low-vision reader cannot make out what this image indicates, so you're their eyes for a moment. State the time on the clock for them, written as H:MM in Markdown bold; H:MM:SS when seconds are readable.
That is **12:33**
